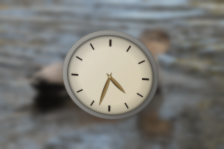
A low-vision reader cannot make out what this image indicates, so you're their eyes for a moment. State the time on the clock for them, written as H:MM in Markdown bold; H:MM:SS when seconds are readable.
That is **4:33**
